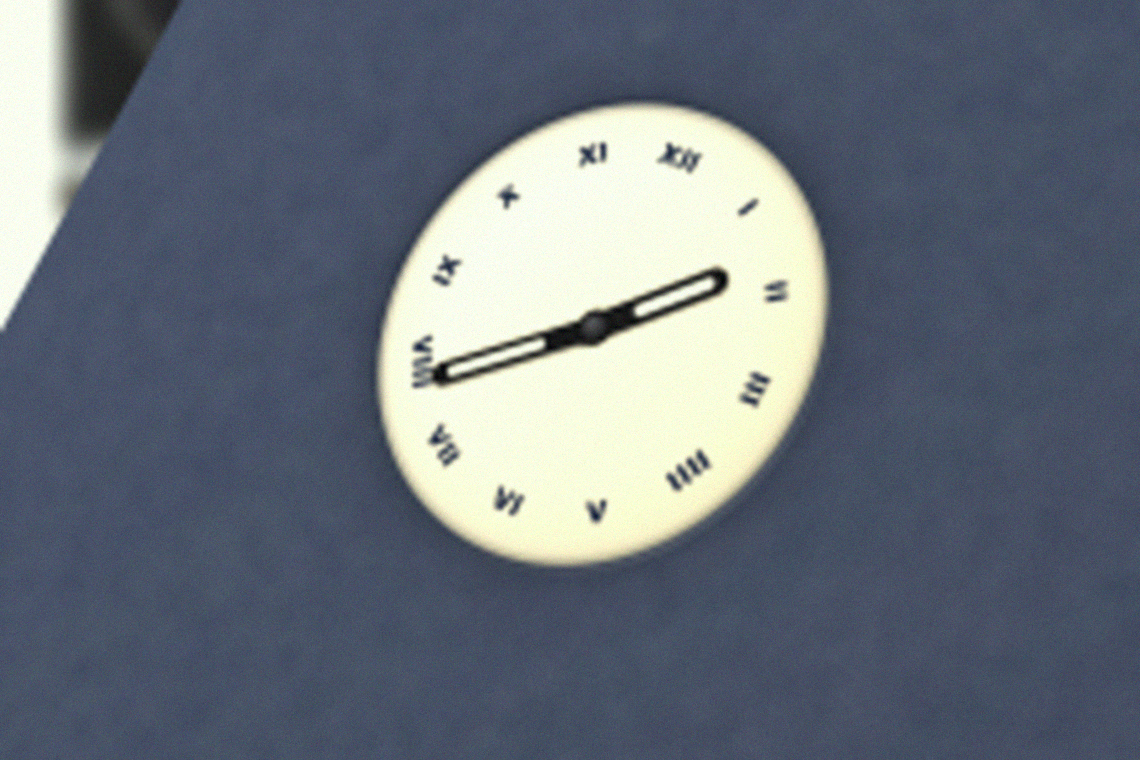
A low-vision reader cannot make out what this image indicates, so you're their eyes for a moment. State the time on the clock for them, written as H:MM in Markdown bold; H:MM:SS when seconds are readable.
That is **1:39**
